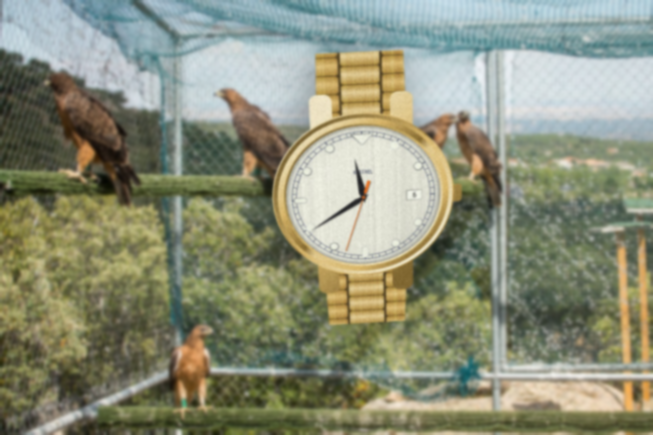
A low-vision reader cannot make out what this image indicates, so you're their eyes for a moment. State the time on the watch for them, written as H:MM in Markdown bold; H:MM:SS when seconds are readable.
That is **11:39:33**
